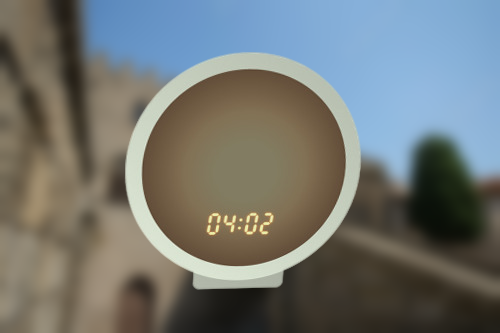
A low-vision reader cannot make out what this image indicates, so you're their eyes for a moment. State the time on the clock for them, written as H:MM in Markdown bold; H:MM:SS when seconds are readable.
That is **4:02**
